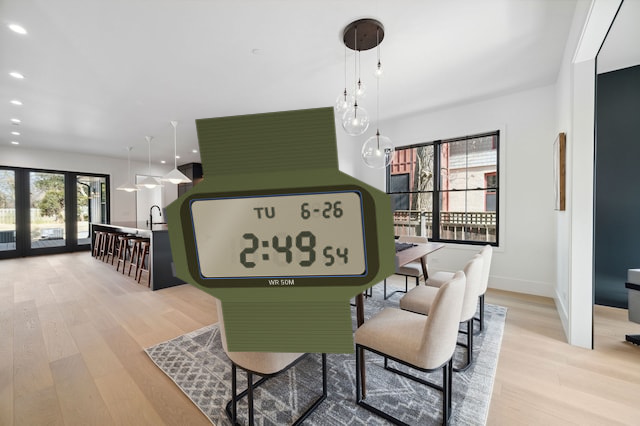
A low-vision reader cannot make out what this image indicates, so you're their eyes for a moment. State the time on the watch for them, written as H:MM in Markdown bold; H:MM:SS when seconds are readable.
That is **2:49:54**
